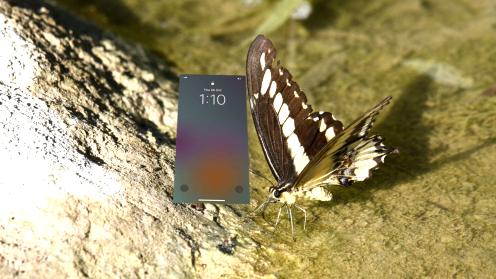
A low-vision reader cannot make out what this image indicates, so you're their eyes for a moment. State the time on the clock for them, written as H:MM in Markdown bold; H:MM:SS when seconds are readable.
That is **1:10**
